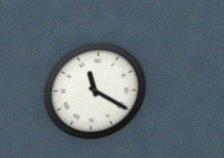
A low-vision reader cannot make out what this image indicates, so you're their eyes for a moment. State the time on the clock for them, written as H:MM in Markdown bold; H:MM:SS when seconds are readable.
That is **11:20**
